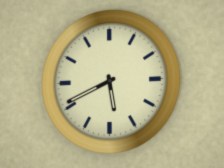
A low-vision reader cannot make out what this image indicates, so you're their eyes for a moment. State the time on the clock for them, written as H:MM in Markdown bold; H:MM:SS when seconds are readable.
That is **5:41**
